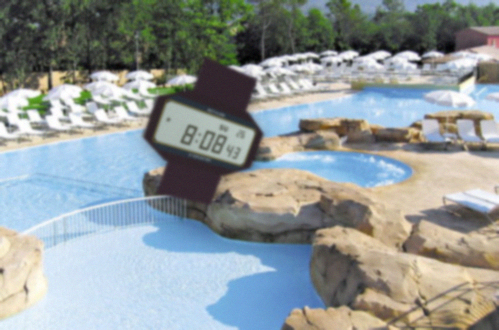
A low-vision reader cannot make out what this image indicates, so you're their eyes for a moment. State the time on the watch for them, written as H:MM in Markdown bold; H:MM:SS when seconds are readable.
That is **8:08**
